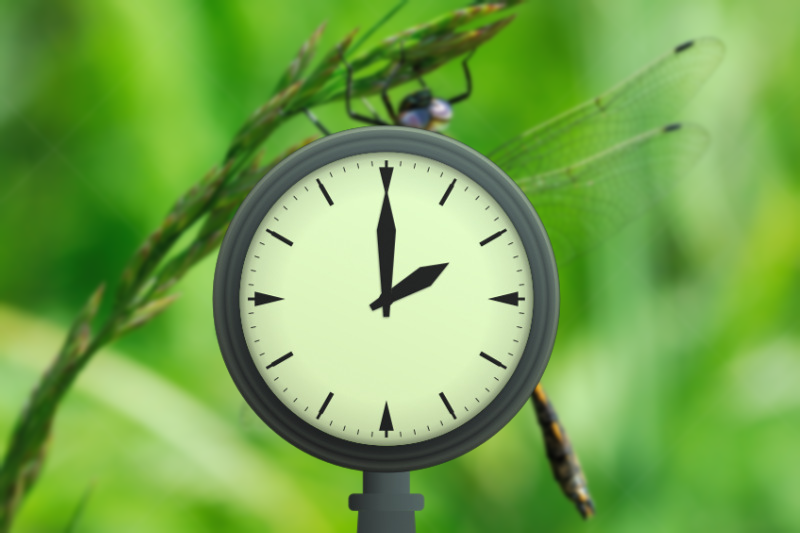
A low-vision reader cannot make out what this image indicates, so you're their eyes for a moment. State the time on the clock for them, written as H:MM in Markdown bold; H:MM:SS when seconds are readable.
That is **2:00**
